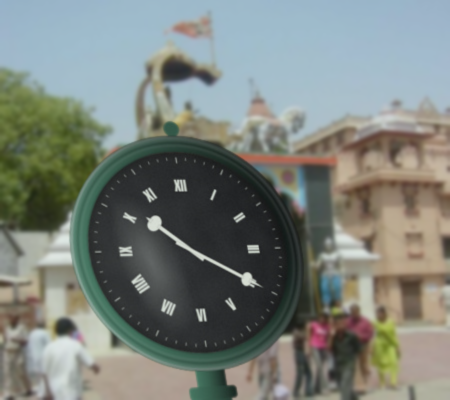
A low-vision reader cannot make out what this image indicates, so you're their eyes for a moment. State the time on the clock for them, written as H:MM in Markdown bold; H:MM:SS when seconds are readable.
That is **10:20**
